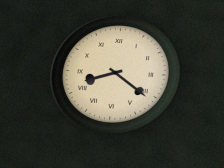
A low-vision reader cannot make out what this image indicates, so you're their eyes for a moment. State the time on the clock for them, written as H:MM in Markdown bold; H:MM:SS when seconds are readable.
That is **8:21**
